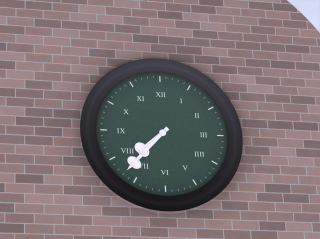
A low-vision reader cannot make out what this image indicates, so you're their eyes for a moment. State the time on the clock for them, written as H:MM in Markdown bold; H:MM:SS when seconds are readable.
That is **7:37**
